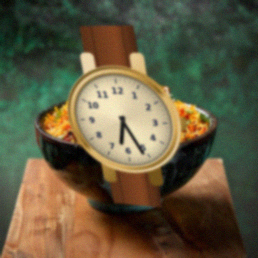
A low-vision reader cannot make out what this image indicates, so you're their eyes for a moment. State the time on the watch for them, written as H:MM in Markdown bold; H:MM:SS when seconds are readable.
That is **6:26**
